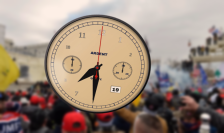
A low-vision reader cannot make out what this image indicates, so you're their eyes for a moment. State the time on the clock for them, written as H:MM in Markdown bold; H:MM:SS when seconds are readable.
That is **7:30**
